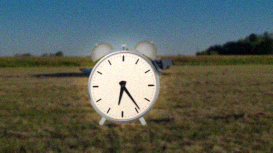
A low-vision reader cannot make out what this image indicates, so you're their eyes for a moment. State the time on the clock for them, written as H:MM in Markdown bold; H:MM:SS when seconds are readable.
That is **6:24**
